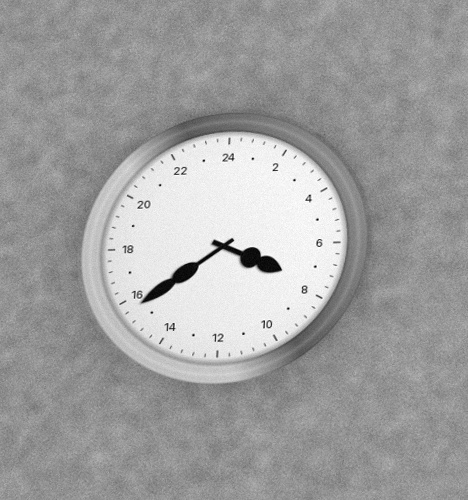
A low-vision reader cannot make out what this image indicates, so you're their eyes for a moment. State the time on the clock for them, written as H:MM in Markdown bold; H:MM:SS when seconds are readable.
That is **7:39**
